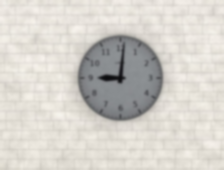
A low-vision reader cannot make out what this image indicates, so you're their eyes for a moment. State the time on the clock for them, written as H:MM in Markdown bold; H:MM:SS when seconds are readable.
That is **9:01**
